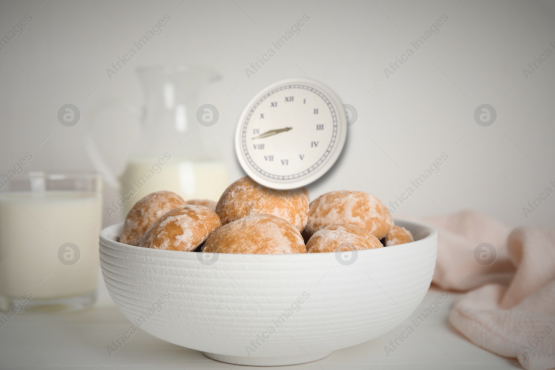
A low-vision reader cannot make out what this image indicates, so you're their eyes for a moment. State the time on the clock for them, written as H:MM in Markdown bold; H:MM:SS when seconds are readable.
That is **8:43**
